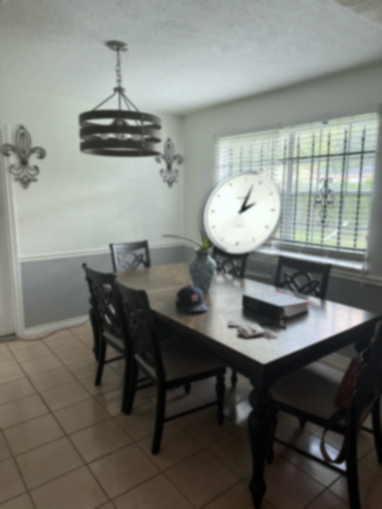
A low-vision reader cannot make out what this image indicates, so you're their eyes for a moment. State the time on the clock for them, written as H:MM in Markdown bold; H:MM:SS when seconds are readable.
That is **2:03**
